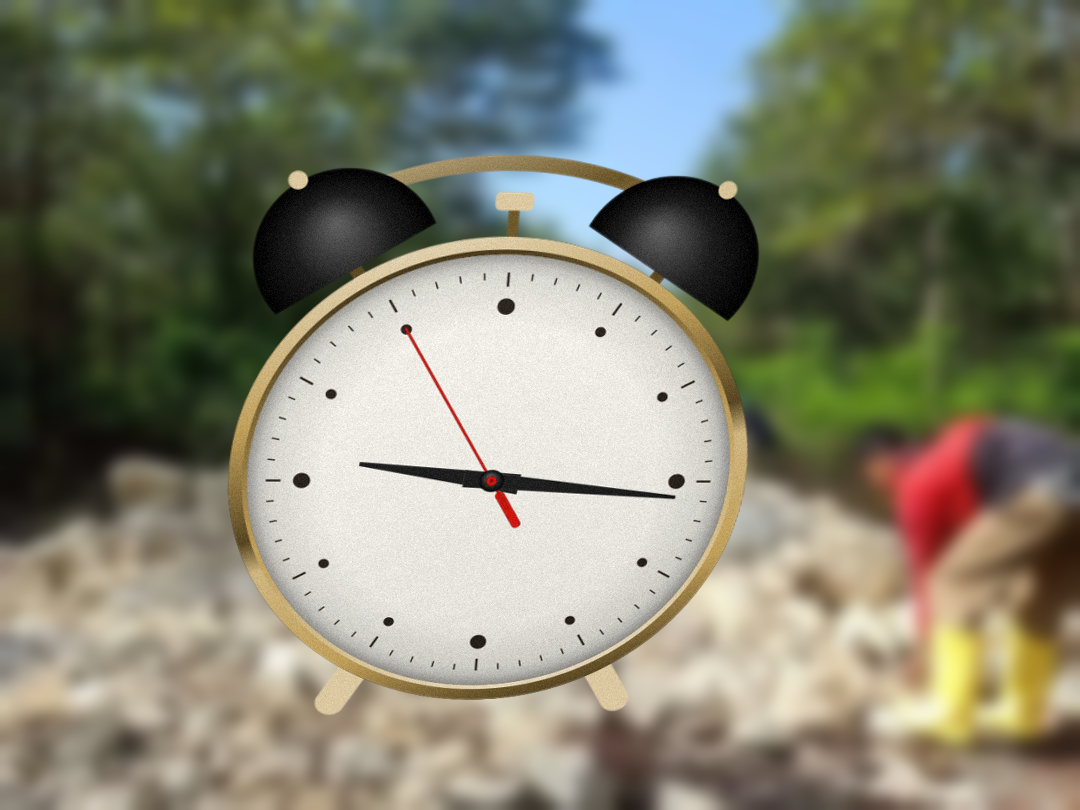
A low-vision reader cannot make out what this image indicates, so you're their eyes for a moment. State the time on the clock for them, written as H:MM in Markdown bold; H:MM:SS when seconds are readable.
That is **9:15:55**
